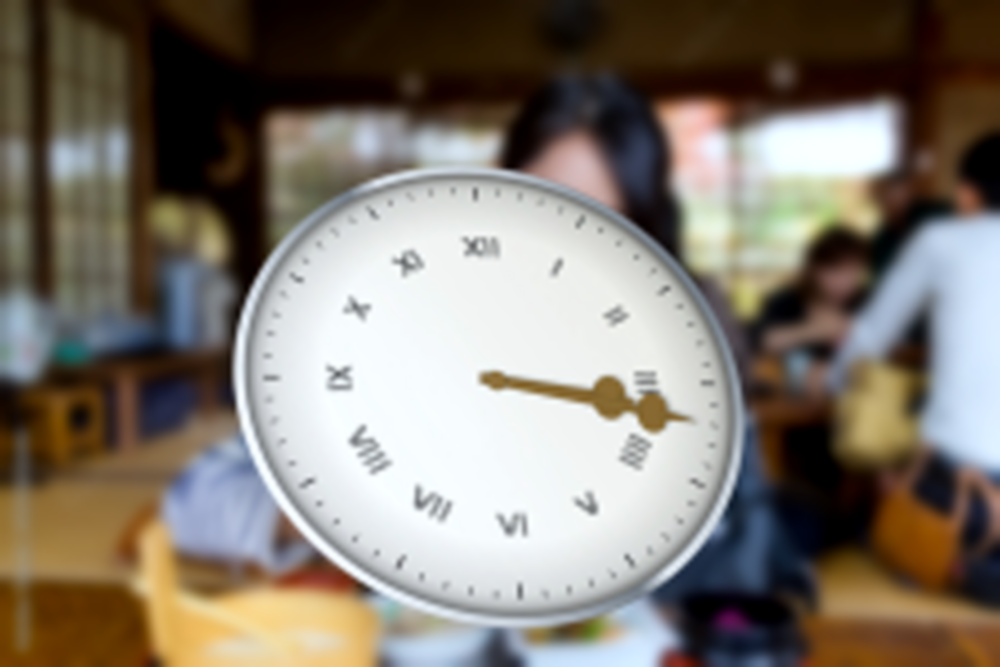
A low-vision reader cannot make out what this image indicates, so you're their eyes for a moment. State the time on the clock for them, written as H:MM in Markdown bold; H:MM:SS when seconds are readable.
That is **3:17**
